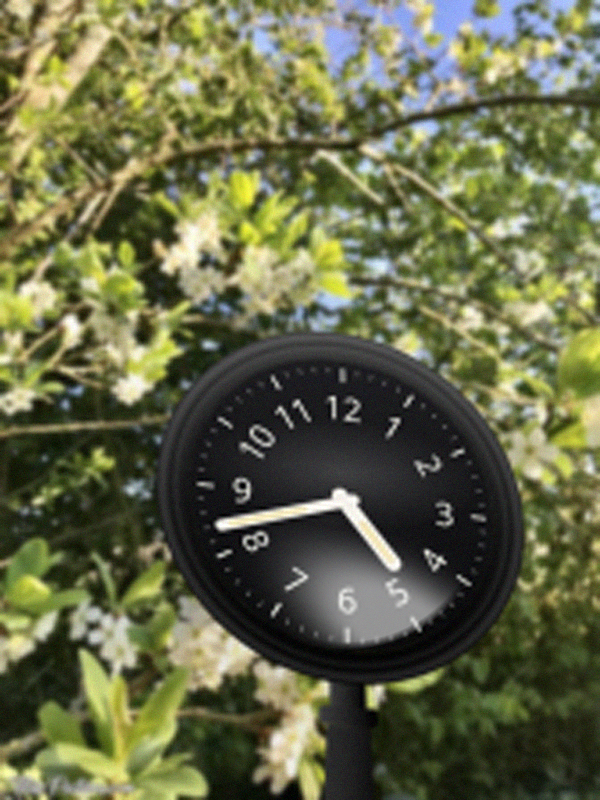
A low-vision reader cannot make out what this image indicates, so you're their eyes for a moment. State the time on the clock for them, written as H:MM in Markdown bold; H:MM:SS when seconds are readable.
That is **4:42**
